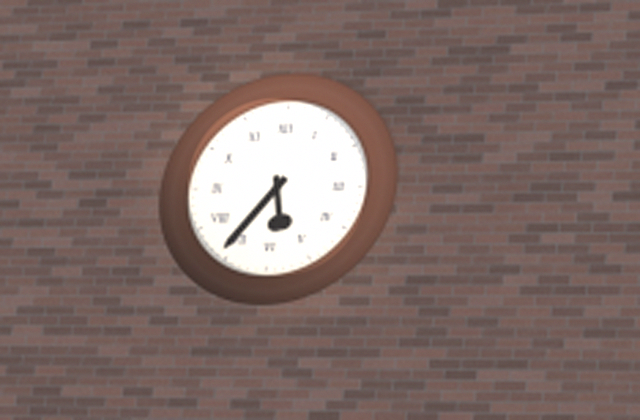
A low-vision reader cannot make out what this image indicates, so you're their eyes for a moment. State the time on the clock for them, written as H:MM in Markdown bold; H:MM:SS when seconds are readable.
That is **5:36**
